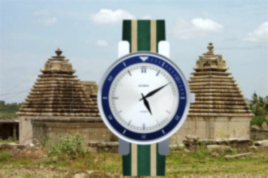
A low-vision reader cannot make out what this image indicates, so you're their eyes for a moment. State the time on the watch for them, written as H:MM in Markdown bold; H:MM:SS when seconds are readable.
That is **5:10**
